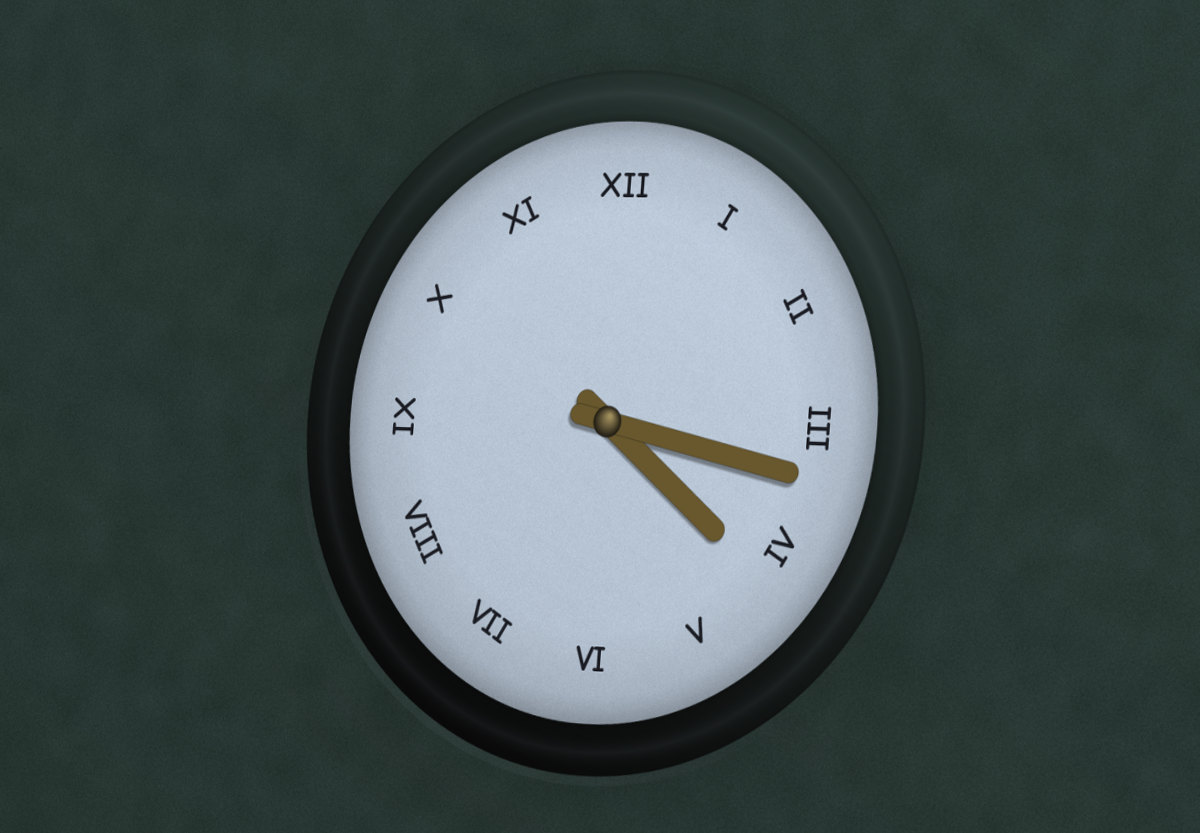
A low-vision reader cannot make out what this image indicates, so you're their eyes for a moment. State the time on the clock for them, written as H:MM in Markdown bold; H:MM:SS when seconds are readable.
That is **4:17**
